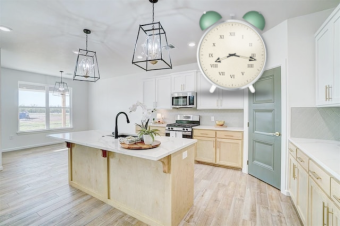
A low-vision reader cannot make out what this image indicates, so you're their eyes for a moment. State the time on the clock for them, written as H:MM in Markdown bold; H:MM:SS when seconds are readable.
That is **8:17**
